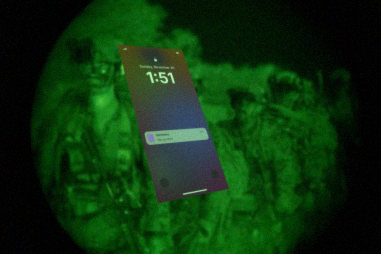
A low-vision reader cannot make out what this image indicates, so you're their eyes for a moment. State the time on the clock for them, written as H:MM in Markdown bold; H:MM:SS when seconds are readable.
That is **1:51**
